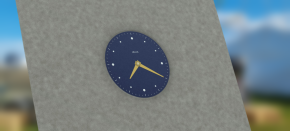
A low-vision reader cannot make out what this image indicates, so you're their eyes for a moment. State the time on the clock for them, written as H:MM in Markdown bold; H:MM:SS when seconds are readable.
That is **7:20**
